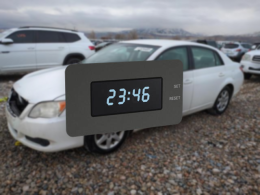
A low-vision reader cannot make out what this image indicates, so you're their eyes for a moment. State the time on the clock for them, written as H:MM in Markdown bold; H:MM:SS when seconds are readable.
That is **23:46**
